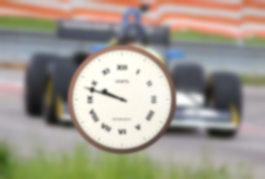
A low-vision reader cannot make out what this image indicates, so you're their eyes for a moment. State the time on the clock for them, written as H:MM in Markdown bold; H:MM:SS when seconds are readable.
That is **9:48**
